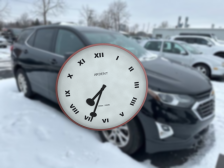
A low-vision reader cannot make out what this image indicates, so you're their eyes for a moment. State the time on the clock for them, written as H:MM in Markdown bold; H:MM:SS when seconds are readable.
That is **7:34**
